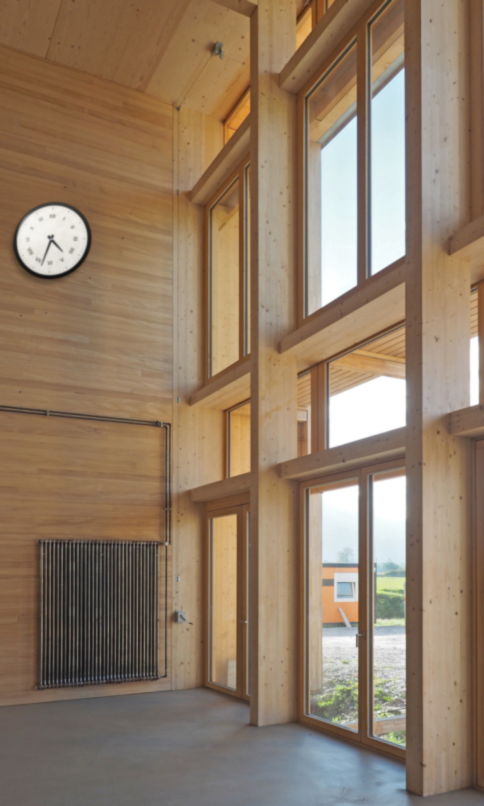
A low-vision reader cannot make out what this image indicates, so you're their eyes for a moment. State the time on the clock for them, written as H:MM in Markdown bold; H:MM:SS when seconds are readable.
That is **4:33**
